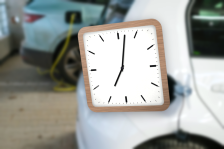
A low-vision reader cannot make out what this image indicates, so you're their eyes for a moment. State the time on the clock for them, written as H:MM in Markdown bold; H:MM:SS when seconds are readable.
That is **7:02**
